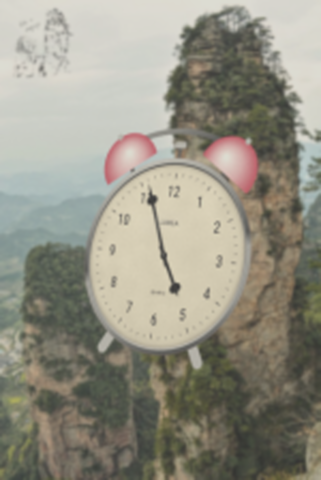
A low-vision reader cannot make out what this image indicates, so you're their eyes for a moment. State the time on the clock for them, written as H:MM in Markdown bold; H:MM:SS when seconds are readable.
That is **4:56**
